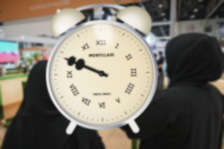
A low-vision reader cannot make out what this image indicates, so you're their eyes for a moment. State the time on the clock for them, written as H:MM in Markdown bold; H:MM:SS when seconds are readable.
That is **9:49**
